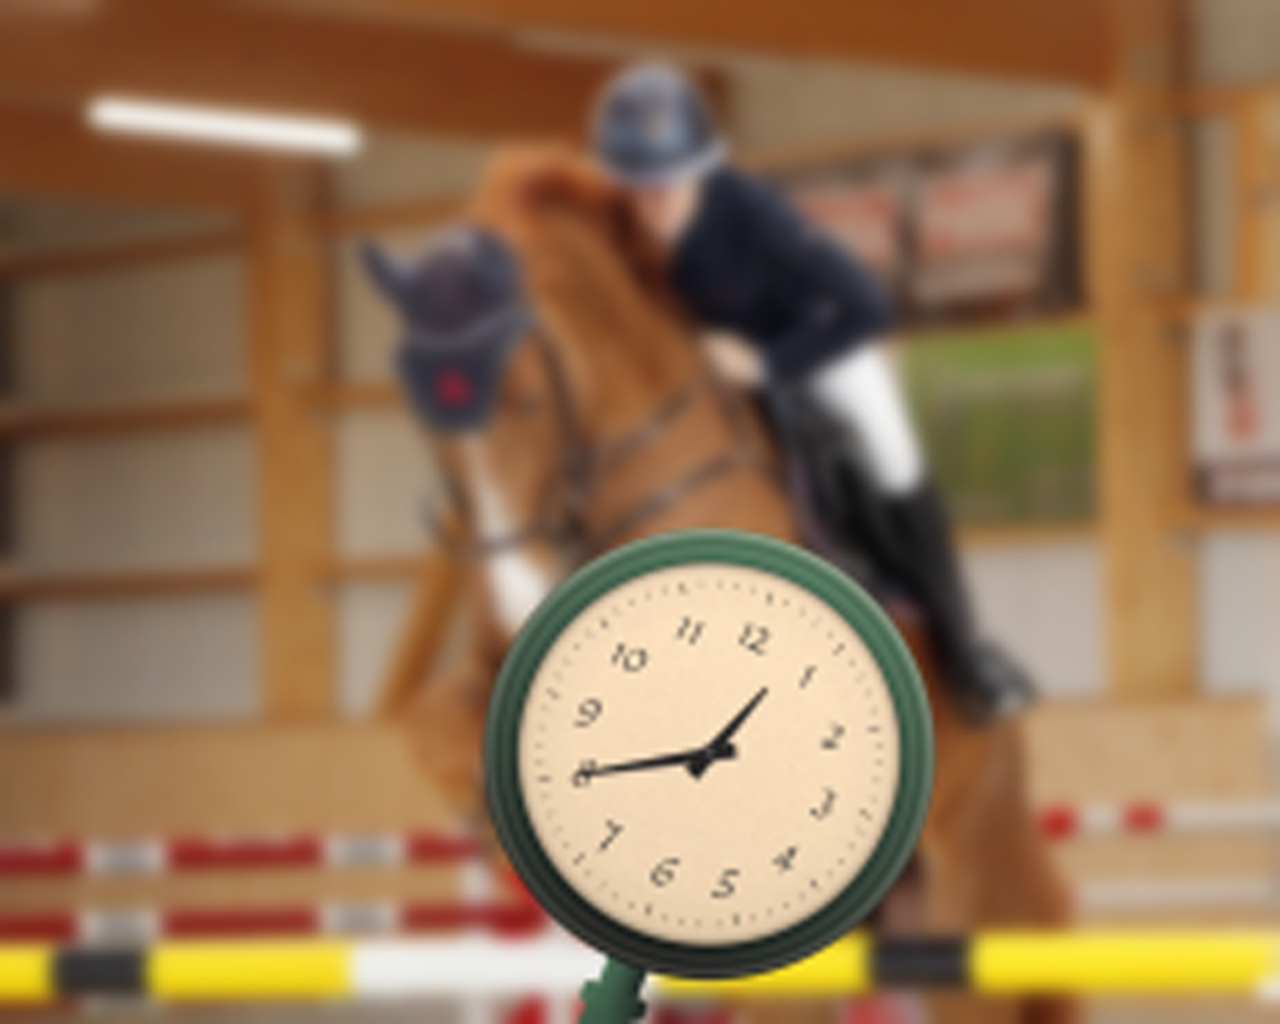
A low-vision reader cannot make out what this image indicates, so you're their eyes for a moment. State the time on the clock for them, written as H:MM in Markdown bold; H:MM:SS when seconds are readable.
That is **12:40**
